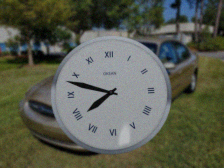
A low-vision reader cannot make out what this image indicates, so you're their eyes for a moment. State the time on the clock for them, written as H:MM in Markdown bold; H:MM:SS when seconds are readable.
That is **7:48**
